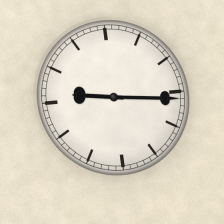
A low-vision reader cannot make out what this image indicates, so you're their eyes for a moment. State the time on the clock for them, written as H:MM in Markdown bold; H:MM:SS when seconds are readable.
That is **9:16**
